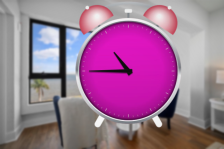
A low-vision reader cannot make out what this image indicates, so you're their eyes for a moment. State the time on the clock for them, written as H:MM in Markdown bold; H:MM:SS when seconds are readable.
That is **10:45**
